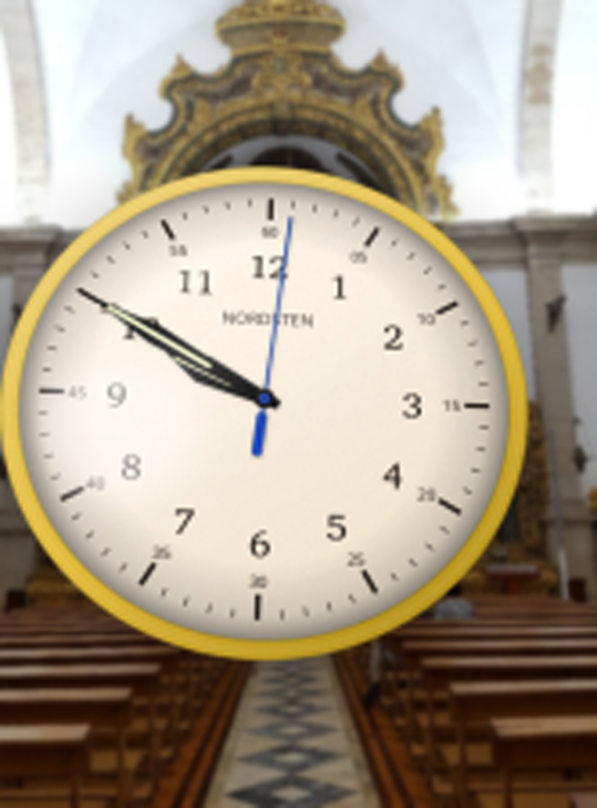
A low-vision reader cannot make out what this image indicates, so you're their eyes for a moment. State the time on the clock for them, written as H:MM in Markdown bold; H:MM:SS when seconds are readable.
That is **9:50:01**
